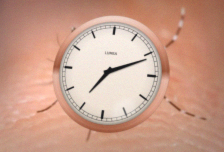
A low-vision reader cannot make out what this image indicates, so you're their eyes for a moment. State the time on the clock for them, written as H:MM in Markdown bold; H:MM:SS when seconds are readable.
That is **7:11**
